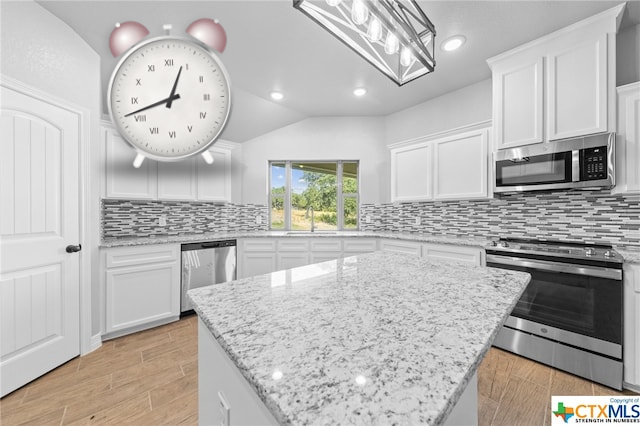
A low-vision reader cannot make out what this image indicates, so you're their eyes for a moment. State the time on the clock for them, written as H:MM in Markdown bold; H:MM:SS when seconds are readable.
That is **12:42**
